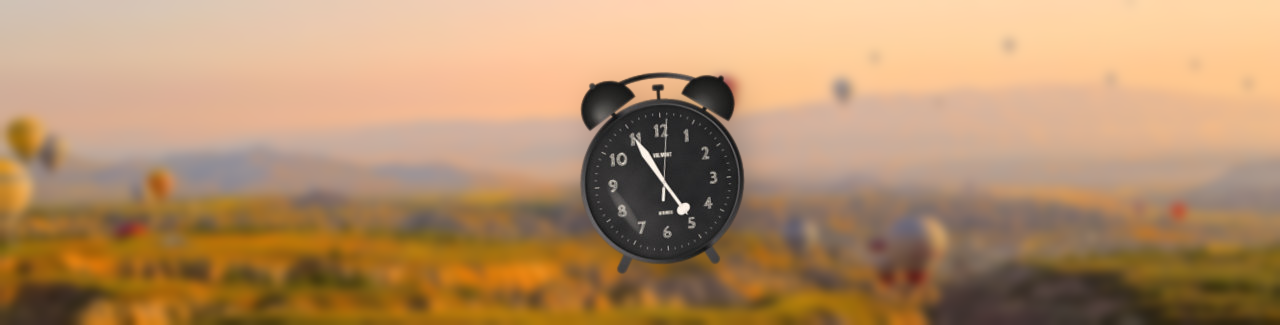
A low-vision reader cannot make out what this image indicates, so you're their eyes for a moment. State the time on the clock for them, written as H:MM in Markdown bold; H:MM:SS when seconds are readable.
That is **4:55:01**
